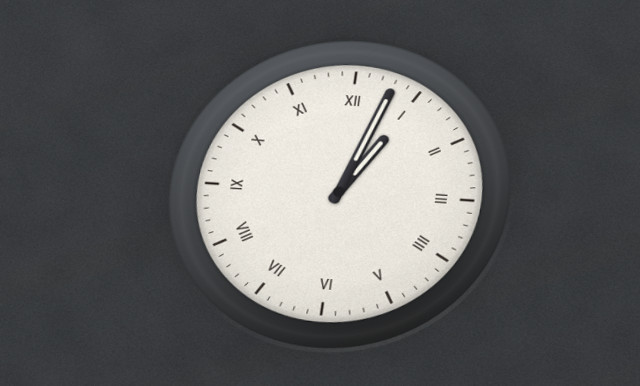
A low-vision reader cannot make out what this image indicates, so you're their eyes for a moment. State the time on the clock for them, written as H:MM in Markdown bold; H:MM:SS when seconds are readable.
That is **1:03**
